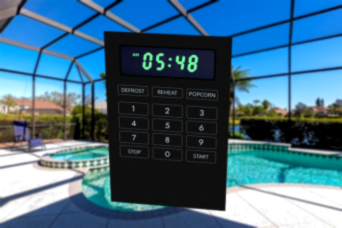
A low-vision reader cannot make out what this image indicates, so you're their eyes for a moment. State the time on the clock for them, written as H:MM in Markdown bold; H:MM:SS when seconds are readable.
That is **5:48**
